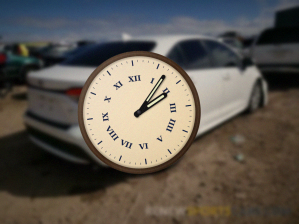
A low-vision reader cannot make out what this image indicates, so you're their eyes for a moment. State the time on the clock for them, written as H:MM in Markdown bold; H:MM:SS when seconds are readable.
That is **2:07**
